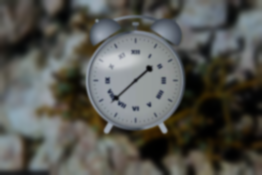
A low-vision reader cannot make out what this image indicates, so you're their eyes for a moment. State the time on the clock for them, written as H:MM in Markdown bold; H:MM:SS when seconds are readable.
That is **1:38**
